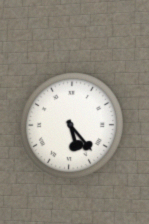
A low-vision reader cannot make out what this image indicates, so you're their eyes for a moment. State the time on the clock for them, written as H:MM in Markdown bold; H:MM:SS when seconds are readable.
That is **5:23**
